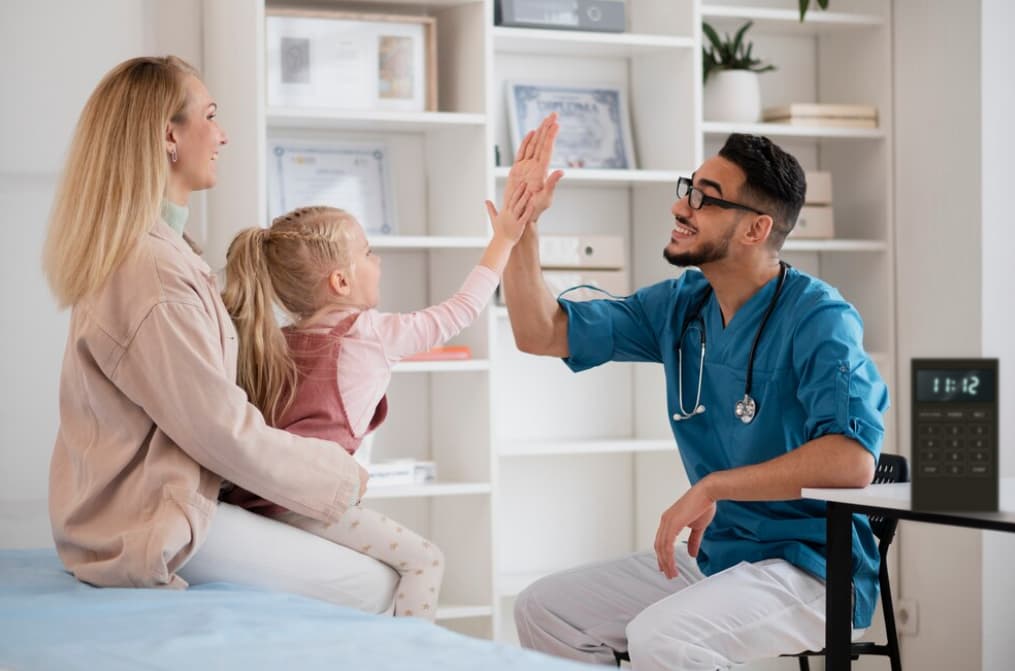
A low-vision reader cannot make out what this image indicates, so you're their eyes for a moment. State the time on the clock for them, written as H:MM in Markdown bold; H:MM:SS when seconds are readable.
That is **11:12**
